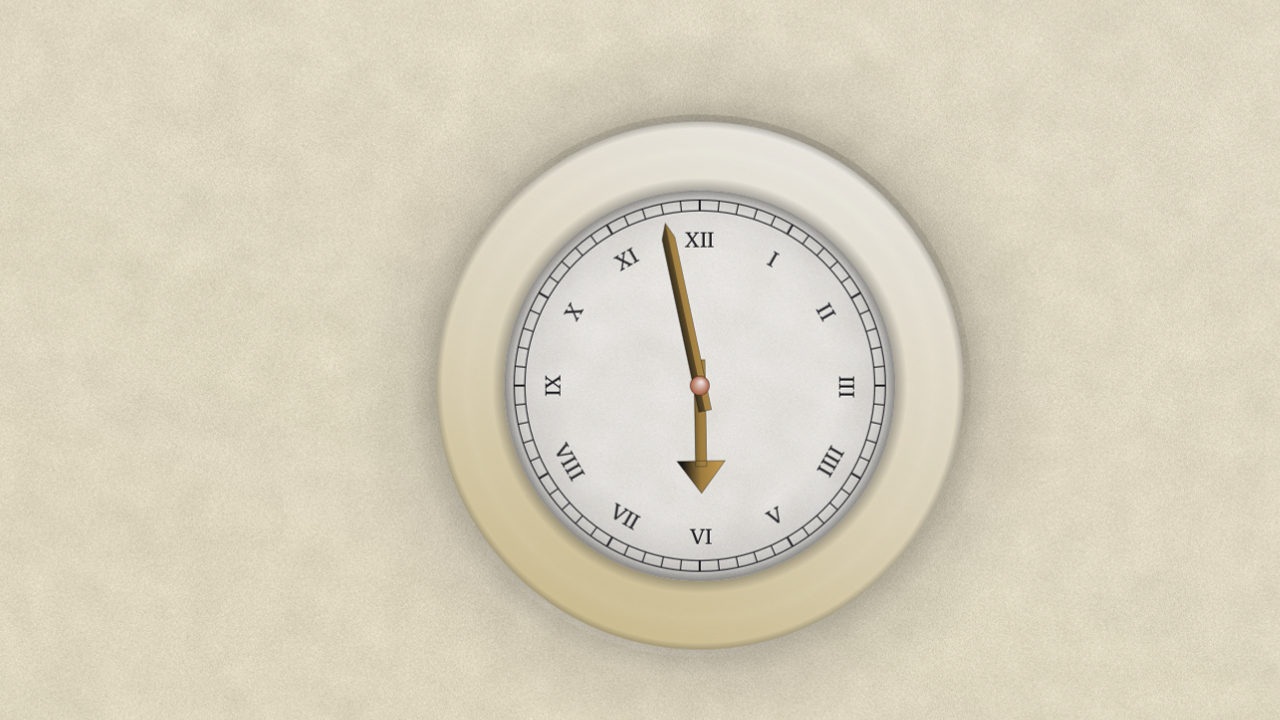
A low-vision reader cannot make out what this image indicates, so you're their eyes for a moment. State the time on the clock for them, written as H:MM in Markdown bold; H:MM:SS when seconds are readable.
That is **5:58**
